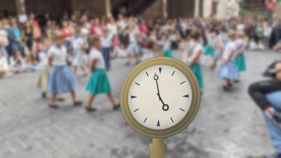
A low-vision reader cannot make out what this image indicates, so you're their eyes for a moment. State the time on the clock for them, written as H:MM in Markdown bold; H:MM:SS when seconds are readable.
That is **4:58**
